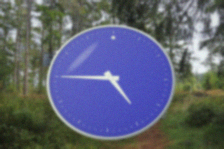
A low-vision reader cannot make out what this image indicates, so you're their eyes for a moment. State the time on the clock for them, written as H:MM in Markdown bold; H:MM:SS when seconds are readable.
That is **4:45**
